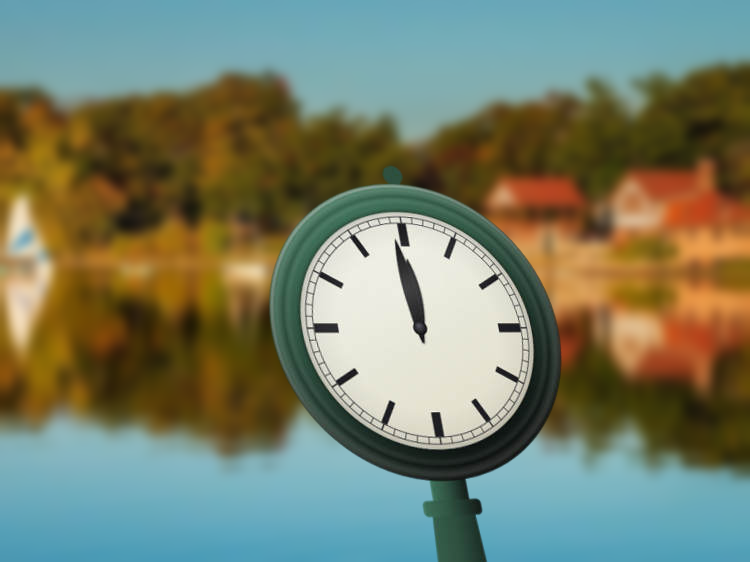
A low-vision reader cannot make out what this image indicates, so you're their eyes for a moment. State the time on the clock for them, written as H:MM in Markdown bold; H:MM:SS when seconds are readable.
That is **11:59**
